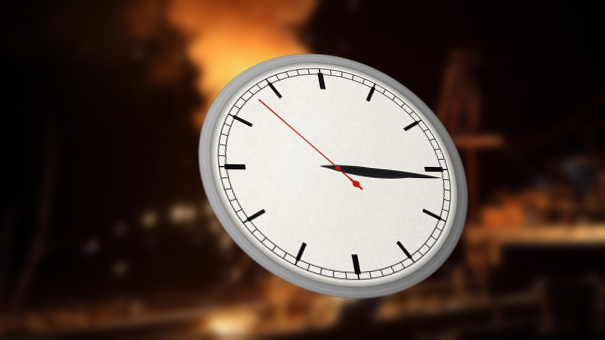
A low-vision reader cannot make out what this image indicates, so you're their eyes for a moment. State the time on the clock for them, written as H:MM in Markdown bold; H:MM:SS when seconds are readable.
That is **3:15:53**
